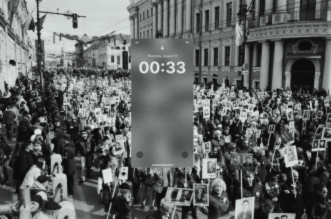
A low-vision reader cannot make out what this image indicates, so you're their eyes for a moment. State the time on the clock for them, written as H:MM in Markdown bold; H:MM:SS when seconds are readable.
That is **0:33**
